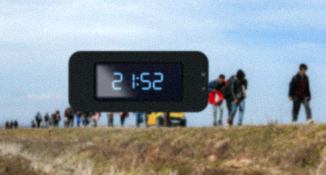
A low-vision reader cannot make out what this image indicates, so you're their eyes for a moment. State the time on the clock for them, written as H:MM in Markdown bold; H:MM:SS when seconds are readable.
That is **21:52**
